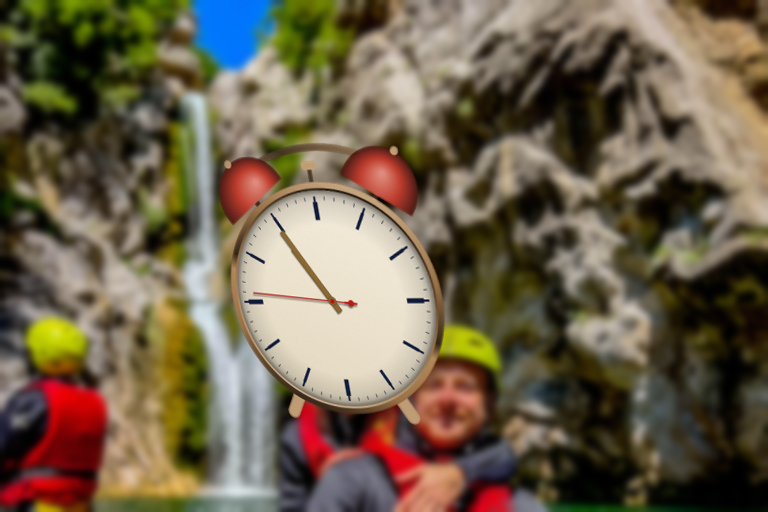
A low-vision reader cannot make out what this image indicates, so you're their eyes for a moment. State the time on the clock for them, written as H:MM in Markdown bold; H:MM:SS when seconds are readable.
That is **10:54:46**
